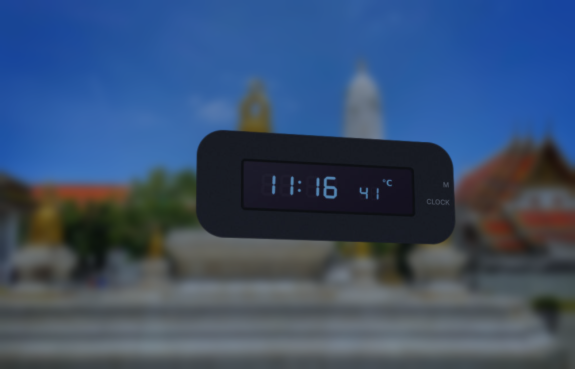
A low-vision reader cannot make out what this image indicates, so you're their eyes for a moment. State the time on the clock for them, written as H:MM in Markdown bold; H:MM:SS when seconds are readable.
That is **11:16**
